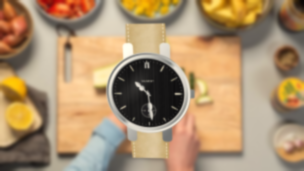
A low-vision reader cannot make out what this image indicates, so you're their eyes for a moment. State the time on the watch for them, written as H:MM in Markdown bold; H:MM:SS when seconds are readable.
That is **10:29**
